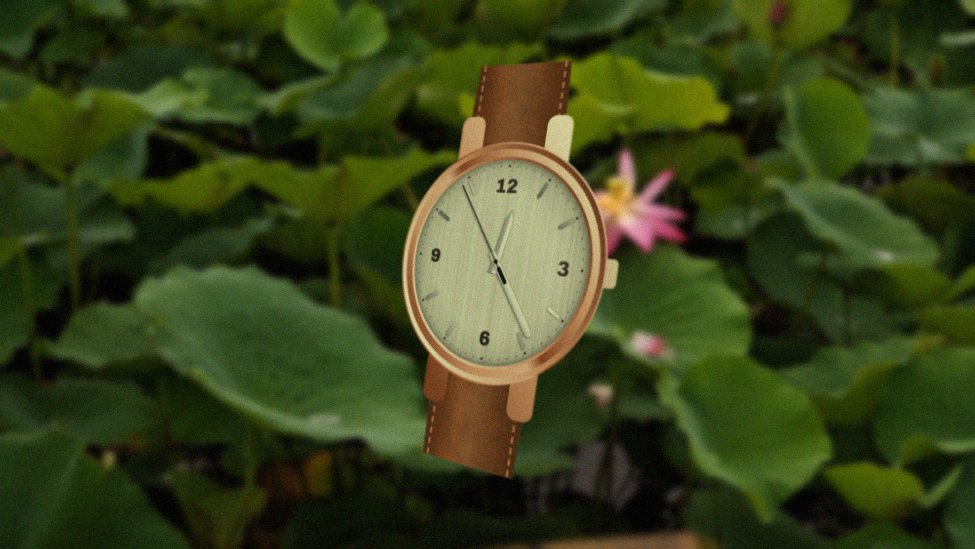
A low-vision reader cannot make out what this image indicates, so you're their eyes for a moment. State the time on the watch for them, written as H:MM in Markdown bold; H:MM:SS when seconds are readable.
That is **12:23:54**
